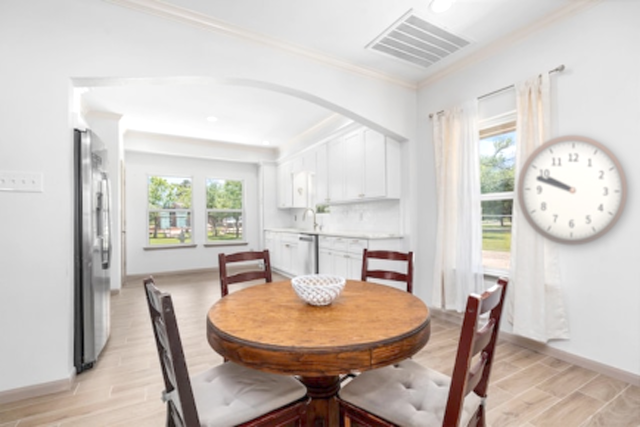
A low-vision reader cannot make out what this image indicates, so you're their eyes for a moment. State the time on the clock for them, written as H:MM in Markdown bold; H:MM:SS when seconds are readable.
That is **9:48**
